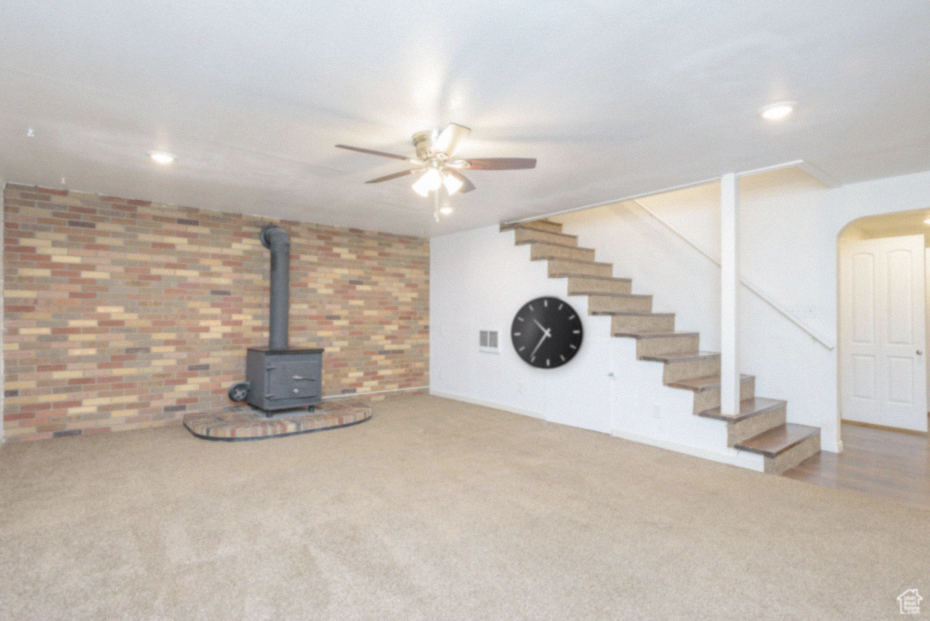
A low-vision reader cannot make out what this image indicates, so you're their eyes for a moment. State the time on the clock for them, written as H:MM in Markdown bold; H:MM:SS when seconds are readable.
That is **10:36**
